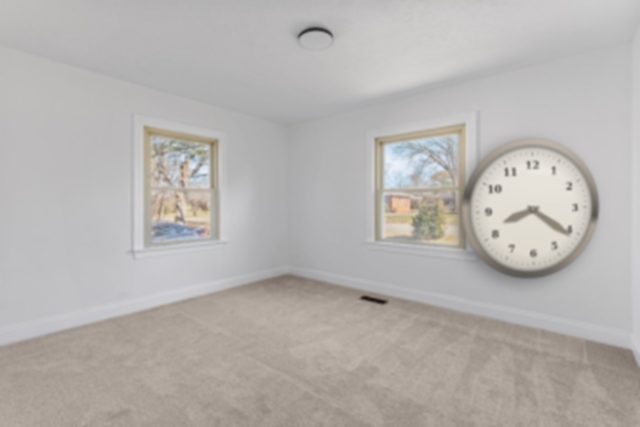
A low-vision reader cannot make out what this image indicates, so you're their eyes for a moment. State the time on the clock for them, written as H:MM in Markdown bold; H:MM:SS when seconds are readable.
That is **8:21**
